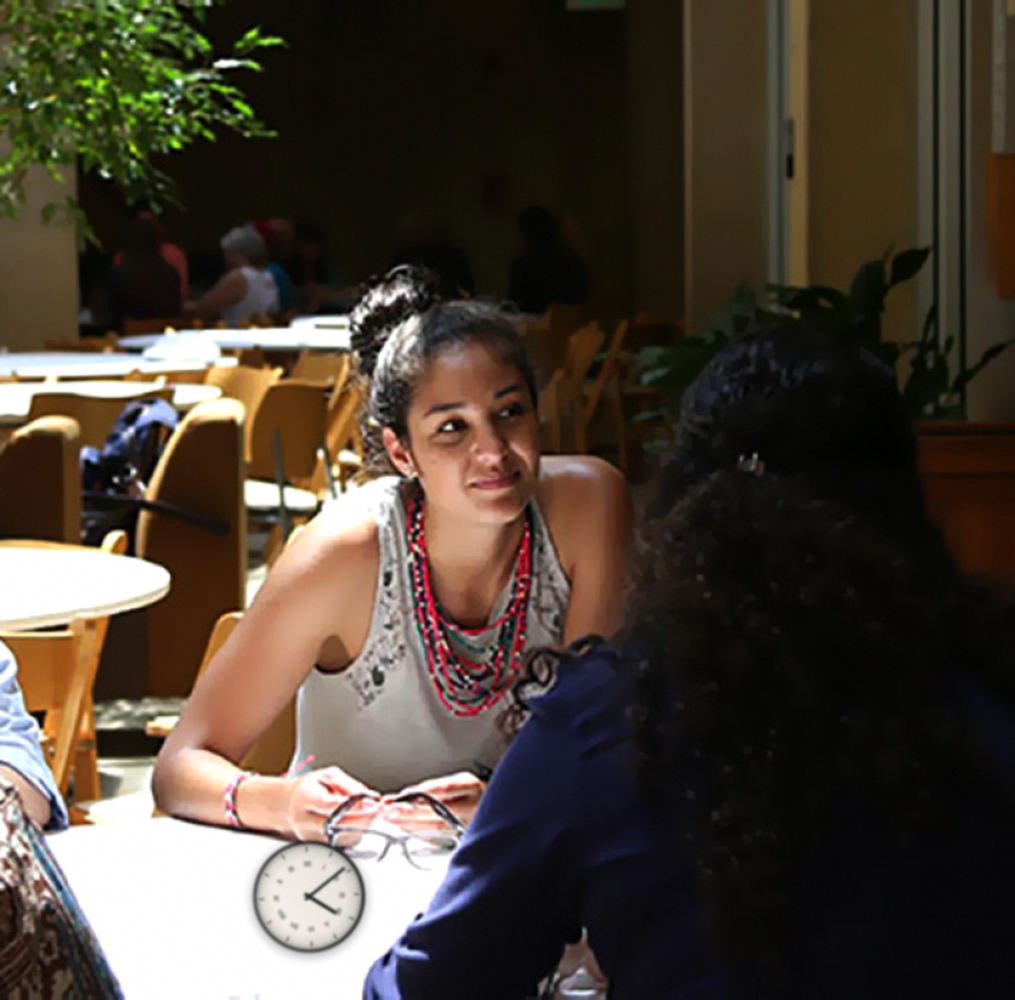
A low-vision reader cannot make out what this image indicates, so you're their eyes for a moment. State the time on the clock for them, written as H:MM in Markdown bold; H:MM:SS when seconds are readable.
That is **4:09**
